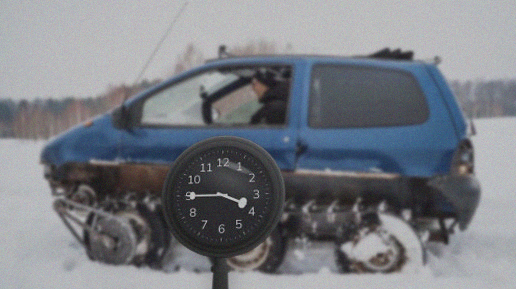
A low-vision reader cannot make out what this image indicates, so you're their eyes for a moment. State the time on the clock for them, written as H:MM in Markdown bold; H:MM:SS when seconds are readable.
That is **3:45**
